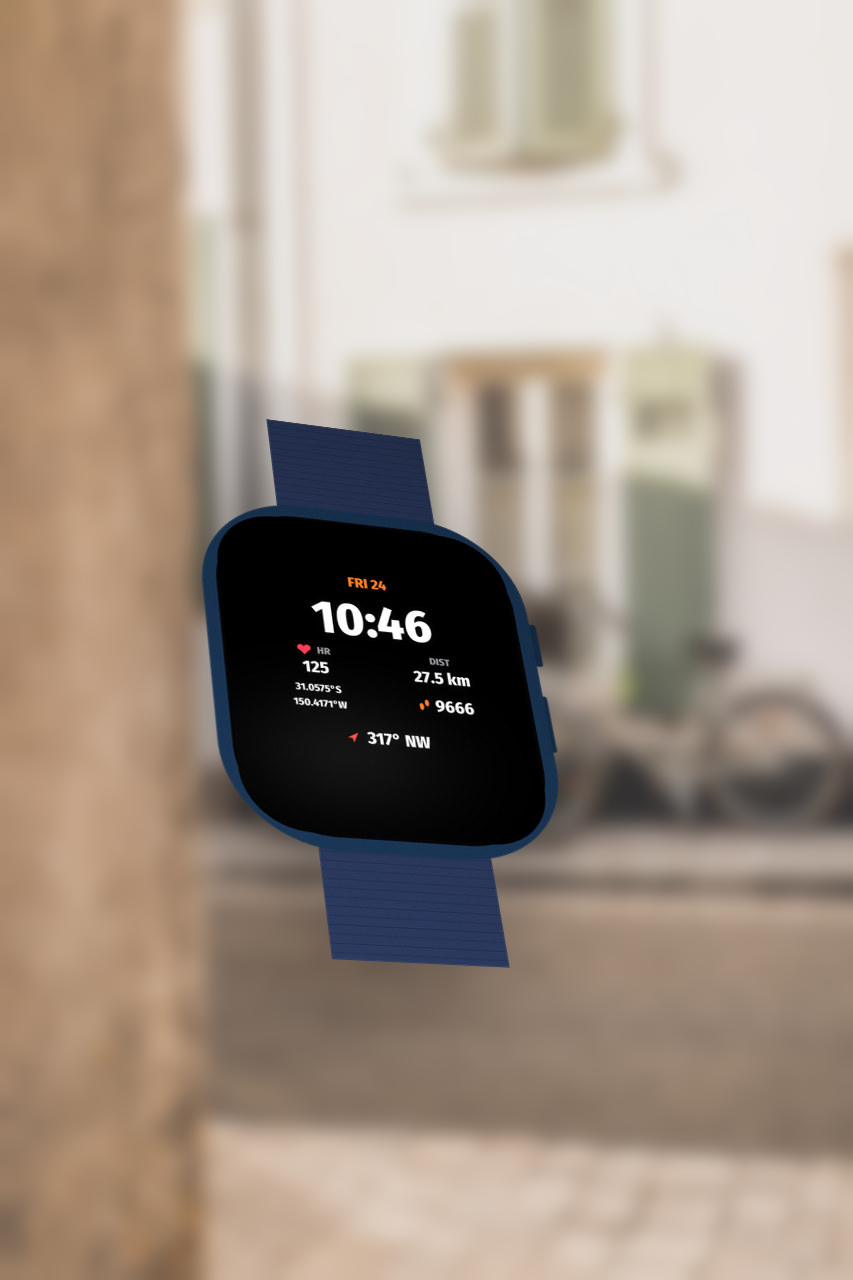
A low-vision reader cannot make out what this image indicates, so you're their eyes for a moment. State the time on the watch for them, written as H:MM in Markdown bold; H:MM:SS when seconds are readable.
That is **10:46**
